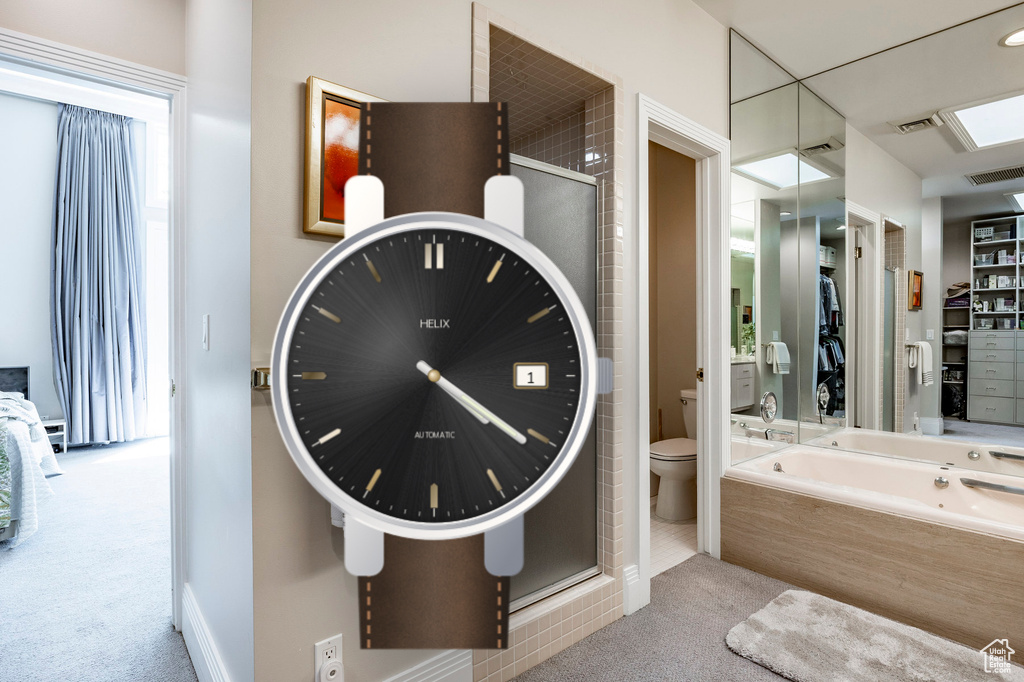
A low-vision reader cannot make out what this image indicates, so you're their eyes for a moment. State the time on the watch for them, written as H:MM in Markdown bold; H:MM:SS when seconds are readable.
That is **4:21**
